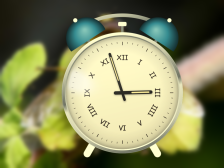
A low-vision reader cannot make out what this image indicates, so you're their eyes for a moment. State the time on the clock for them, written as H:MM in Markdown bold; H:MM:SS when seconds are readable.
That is **2:57**
